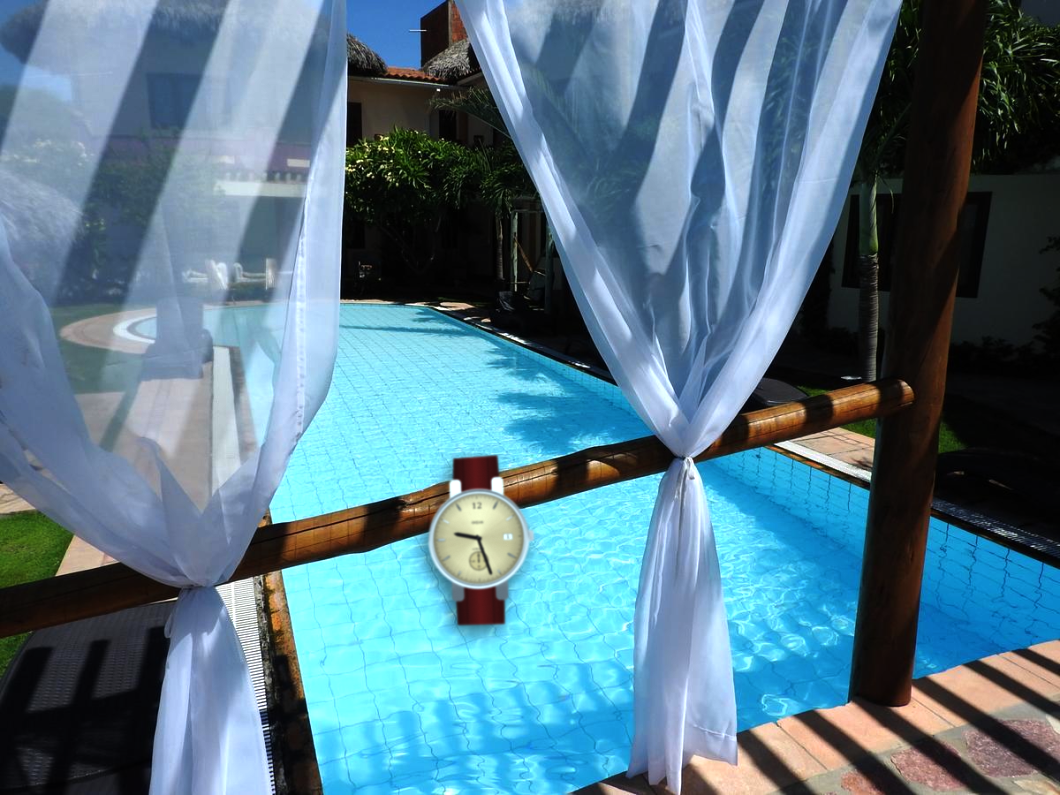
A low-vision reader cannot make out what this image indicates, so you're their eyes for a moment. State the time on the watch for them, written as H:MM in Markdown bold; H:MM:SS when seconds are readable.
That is **9:27**
